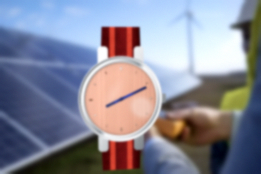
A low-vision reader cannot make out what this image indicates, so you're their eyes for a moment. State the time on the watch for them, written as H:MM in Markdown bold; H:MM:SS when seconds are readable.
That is **8:11**
